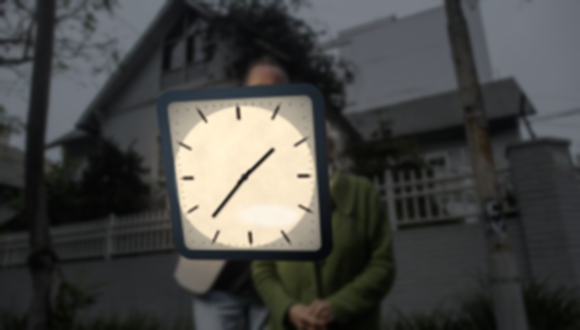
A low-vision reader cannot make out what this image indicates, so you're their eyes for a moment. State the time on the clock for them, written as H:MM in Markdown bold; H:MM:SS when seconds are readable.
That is **1:37**
